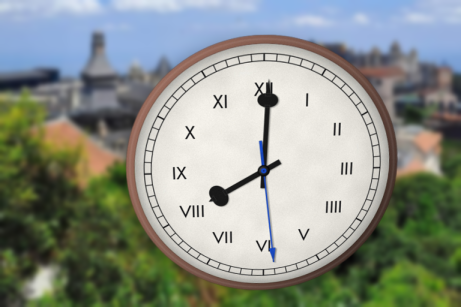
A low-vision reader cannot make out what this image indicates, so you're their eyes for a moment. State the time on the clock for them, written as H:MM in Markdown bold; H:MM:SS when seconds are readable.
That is **8:00:29**
